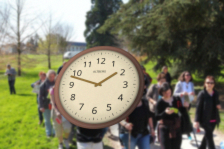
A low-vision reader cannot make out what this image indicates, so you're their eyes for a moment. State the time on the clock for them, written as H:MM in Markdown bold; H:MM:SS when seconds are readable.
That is **1:48**
